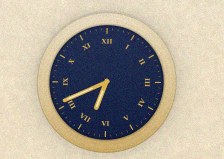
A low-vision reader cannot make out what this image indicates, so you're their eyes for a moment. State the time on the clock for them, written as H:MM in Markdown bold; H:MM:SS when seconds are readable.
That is **6:41**
